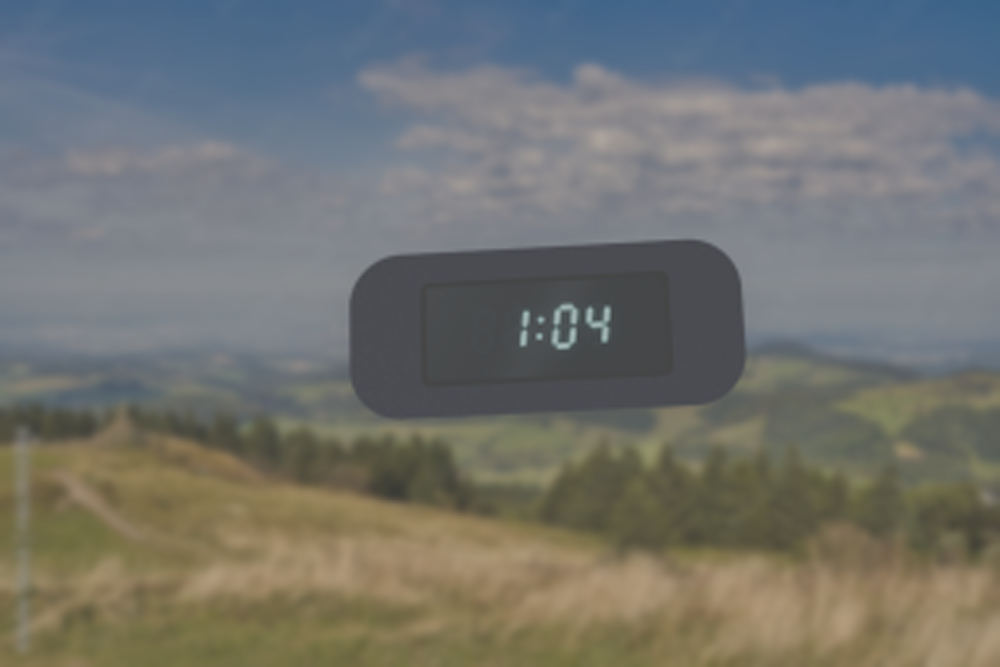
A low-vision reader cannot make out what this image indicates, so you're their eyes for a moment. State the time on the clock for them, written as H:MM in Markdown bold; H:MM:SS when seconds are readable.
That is **1:04**
